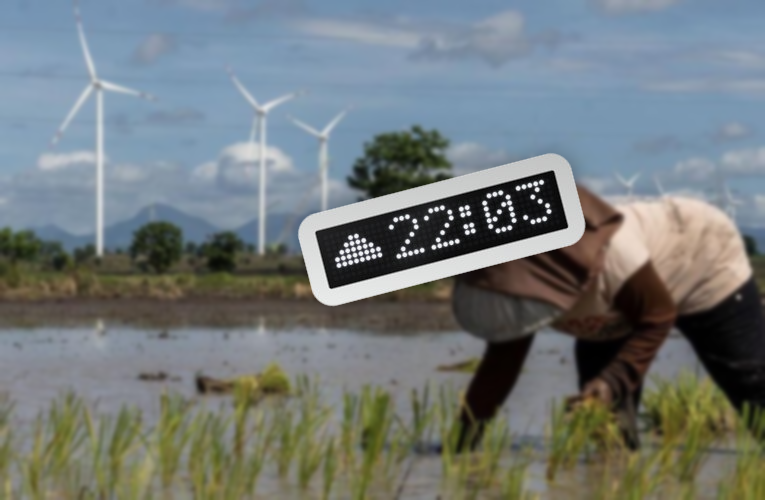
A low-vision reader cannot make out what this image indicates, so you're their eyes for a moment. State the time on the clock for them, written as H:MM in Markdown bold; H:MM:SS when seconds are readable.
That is **22:03**
